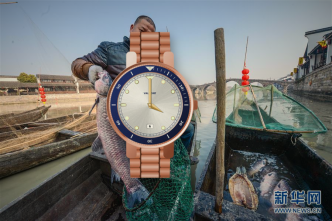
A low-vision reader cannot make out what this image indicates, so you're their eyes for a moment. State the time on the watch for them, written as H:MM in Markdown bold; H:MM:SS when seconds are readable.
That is **4:00**
